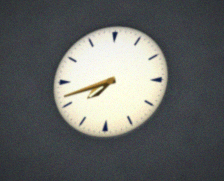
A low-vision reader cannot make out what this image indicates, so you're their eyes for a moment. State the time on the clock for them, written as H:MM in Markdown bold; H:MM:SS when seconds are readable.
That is **7:42**
